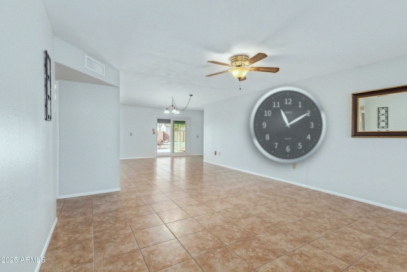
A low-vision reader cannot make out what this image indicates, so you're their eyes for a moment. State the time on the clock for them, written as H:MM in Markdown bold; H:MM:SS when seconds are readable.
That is **11:10**
